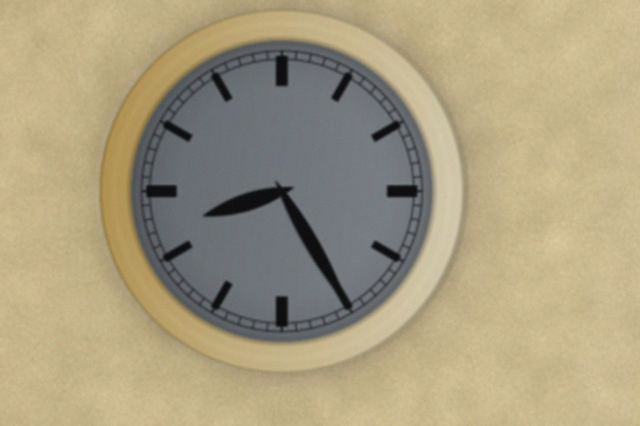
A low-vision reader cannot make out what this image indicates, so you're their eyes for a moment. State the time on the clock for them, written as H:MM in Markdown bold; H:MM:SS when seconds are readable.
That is **8:25**
